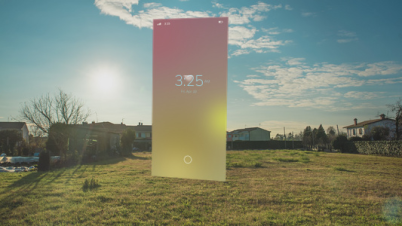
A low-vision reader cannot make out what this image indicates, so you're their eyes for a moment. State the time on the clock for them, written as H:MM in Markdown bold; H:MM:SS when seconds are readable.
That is **3:25**
